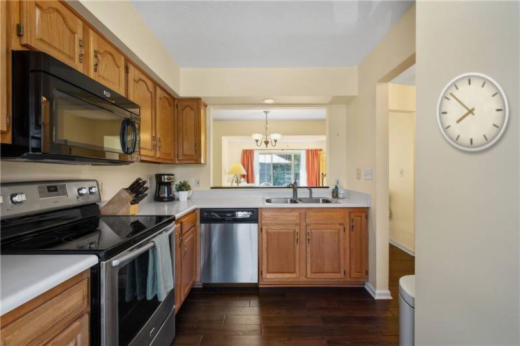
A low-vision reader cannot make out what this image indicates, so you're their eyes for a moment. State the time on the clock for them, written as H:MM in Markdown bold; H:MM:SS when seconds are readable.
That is **7:52**
